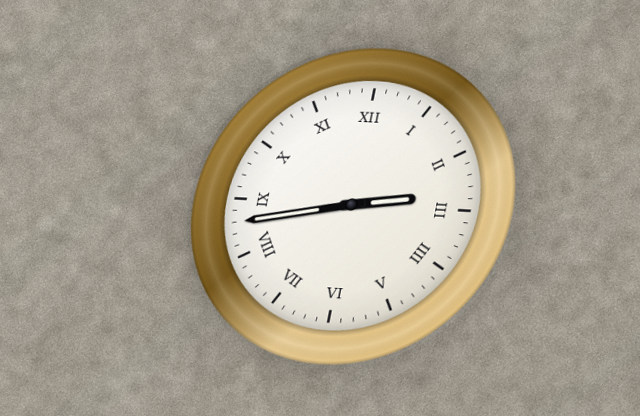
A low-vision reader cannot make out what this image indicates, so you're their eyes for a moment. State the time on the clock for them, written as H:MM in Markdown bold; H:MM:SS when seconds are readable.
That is **2:43**
